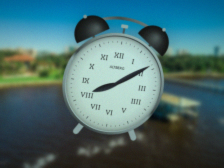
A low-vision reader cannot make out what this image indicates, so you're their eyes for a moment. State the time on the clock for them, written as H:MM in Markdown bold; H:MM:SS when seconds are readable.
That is **8:09**
